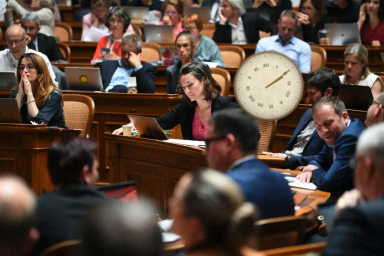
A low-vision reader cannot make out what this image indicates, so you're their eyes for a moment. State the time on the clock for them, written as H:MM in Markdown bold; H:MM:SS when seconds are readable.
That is **2:10**
